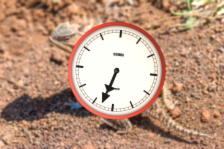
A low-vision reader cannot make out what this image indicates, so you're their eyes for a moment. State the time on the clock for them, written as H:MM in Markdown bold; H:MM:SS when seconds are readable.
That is **6:33**
